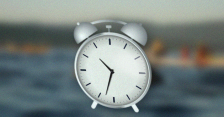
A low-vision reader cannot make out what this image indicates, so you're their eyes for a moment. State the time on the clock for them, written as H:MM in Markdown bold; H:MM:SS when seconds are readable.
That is **10:33**
